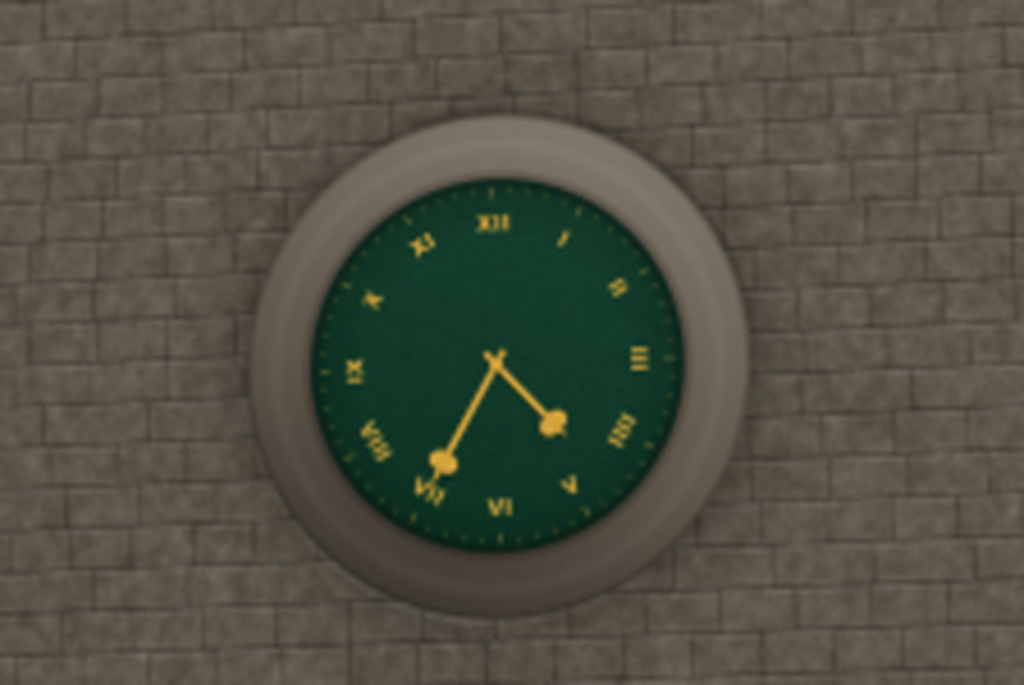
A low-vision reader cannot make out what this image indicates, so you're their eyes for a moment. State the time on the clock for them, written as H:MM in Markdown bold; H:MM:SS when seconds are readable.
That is **4:35**
